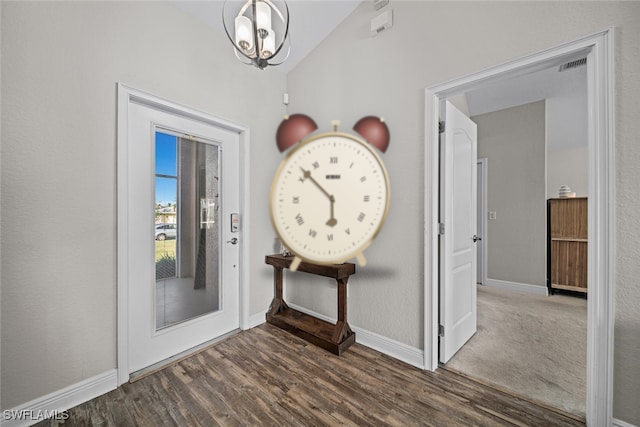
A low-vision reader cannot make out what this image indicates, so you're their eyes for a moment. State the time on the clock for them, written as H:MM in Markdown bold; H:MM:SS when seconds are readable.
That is **5:52**
